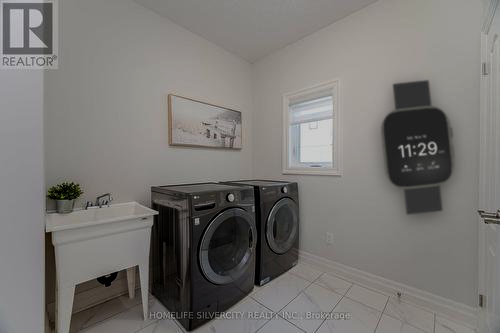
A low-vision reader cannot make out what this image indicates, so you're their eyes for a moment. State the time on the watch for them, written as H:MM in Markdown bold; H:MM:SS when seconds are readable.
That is **11:29**
